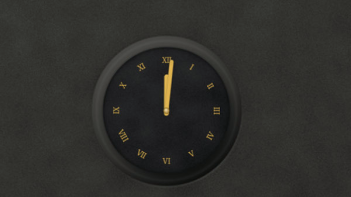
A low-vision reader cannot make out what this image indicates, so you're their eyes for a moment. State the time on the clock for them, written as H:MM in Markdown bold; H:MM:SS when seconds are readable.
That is **12:01**
